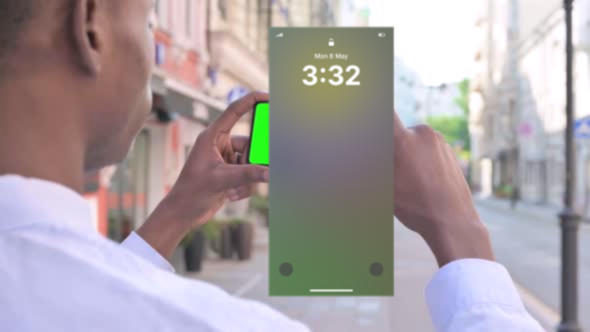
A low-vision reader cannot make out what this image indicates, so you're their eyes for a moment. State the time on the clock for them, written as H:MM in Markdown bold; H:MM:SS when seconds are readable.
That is **3:32**
